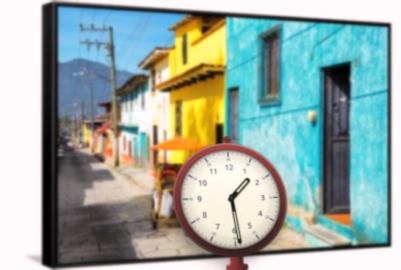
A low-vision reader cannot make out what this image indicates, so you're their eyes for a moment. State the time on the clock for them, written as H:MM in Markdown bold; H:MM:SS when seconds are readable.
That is **1:29**
